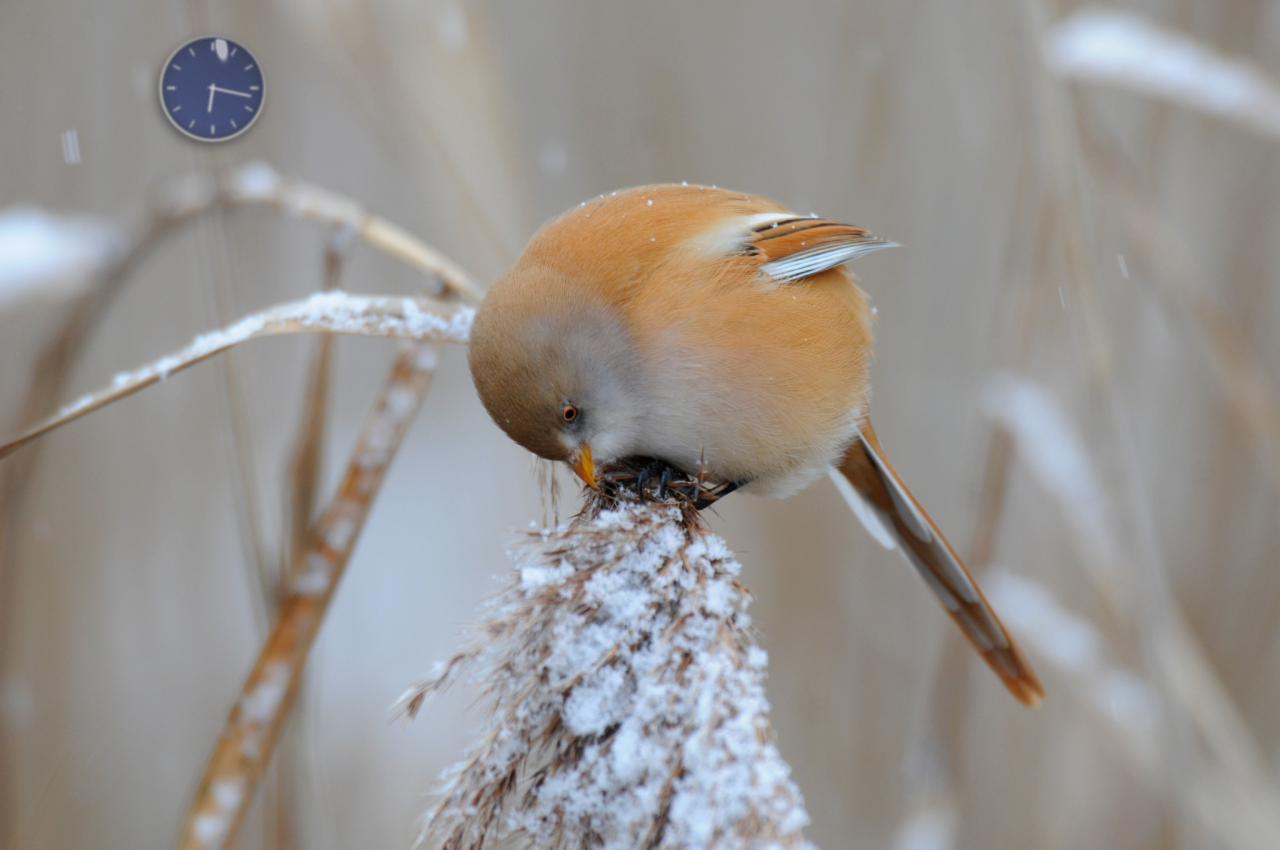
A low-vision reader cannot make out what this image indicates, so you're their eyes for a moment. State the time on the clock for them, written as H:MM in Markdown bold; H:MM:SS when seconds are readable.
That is **6:17**
